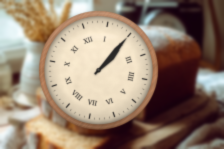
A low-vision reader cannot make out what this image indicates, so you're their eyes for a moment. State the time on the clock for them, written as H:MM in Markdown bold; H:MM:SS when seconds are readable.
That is **2:10**
